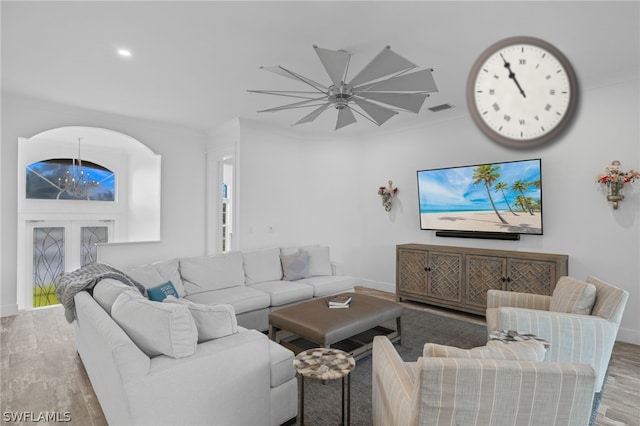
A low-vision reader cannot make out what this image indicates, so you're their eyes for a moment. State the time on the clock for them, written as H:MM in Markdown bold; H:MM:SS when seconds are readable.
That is **10:55**
